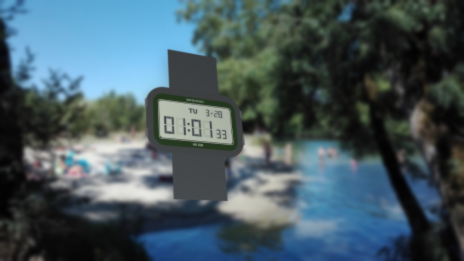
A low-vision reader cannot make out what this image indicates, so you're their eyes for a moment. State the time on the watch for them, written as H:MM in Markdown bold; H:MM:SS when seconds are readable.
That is **1:01:33**
